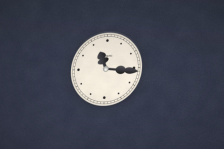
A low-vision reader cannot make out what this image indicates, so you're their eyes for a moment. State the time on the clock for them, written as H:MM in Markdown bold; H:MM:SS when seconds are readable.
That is **11:16**
